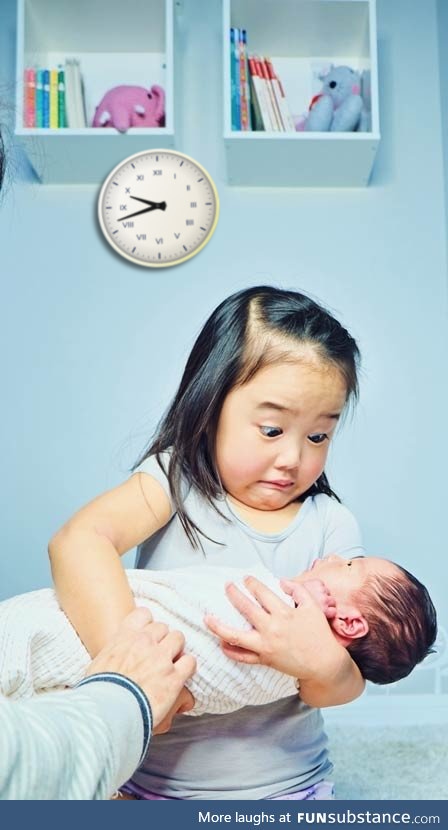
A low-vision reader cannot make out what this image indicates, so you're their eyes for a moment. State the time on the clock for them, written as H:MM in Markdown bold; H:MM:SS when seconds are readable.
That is **9:42**
